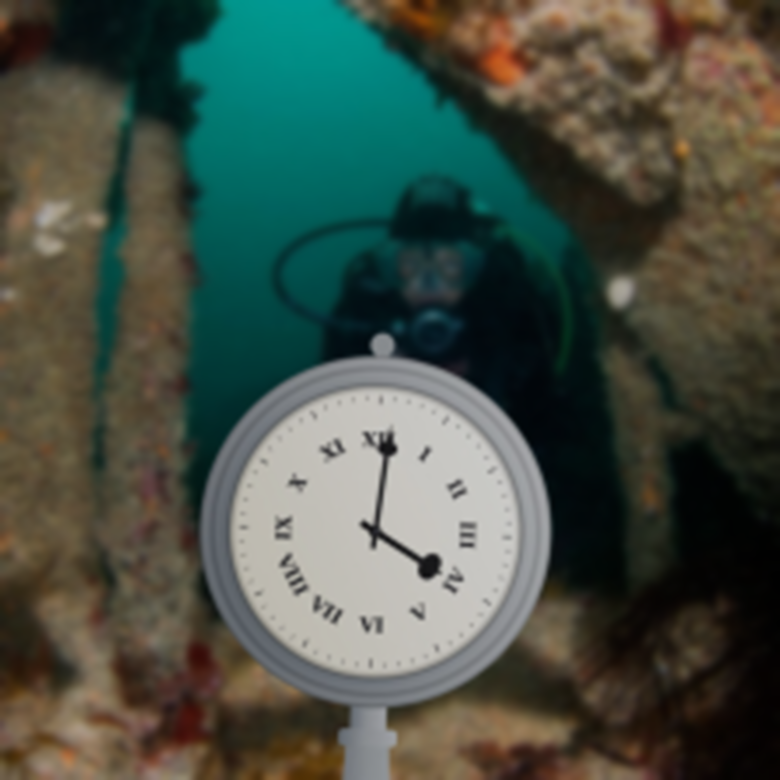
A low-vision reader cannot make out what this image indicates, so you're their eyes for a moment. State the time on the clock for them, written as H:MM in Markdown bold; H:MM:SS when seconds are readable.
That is **4:01**
